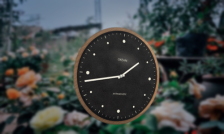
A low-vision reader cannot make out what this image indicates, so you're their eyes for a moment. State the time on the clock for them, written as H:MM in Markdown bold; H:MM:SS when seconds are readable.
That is **1:43**
